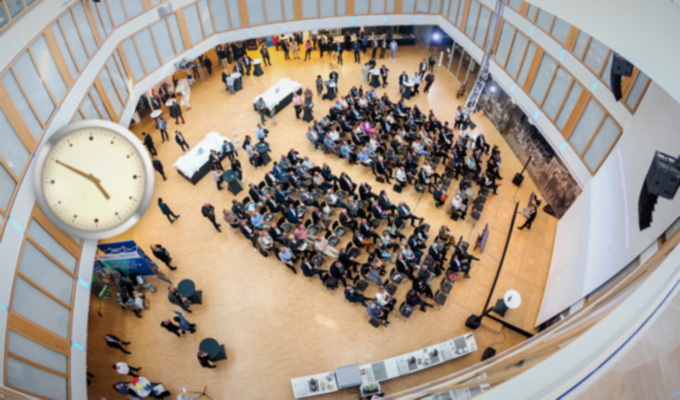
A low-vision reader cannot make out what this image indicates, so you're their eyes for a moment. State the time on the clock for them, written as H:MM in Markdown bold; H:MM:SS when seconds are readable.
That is **4:50**
